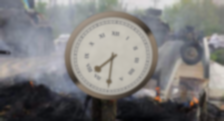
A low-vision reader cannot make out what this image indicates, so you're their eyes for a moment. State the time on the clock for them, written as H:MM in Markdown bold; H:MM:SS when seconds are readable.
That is **7:30**
